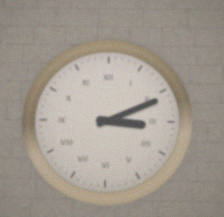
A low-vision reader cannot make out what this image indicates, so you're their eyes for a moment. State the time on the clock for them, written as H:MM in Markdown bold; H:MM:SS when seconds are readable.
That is **3:11**
